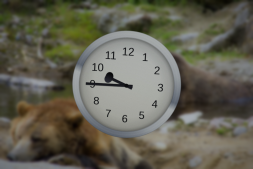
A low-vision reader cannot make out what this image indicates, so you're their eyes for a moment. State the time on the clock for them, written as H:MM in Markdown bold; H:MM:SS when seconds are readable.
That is **9:45**
